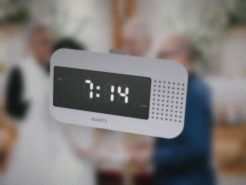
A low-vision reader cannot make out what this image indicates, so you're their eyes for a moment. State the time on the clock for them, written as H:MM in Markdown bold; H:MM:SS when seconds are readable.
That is **7:14**
